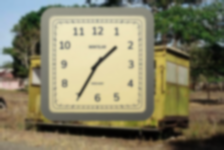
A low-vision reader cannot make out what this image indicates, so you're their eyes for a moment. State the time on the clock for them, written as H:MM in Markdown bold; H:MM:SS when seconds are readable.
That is **1:35**
